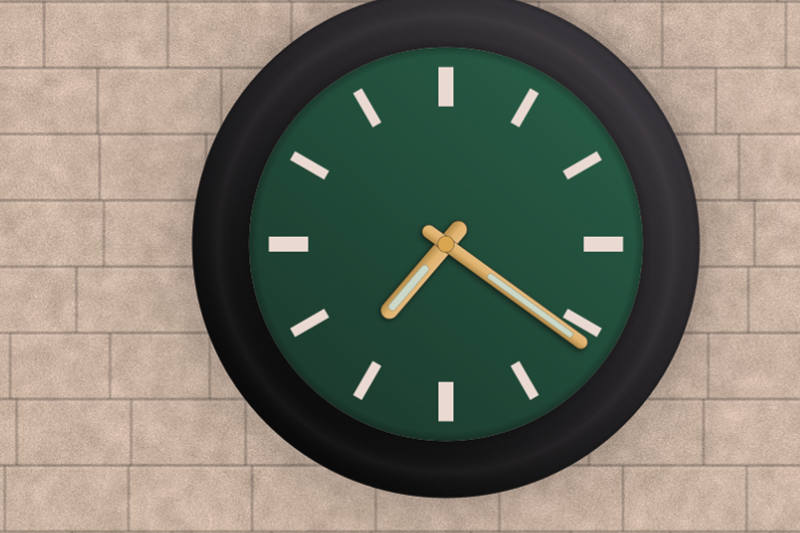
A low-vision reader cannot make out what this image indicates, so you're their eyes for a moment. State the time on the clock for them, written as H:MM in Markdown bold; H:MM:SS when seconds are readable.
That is **7:21**
